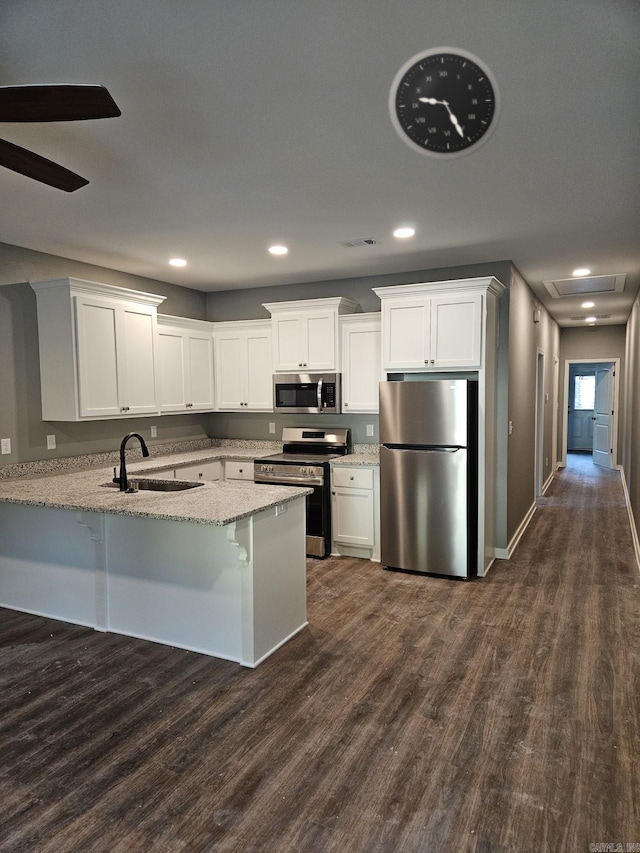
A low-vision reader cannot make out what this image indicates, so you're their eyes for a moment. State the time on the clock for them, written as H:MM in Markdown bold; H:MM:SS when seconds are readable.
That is **9:26**
